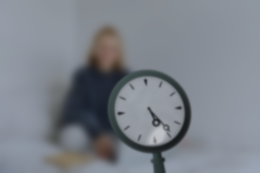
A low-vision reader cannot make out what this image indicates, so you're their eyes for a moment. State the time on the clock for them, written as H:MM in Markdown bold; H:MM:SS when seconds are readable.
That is **5:24**
